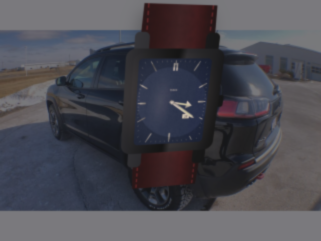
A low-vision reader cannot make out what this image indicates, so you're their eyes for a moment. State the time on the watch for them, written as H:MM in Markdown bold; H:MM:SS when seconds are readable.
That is **3:21**
